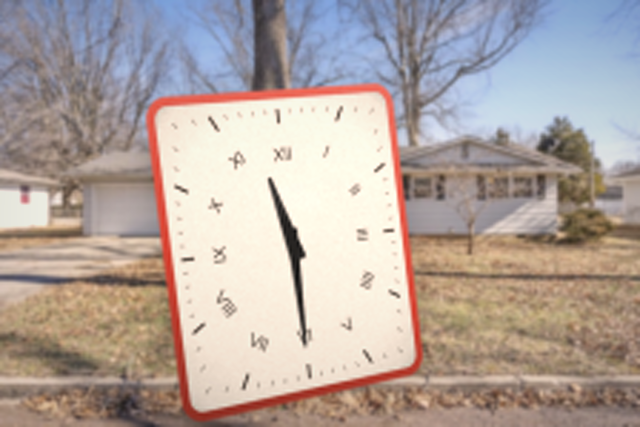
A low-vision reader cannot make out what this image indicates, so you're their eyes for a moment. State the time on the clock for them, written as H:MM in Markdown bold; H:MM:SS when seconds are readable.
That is **11:30**
